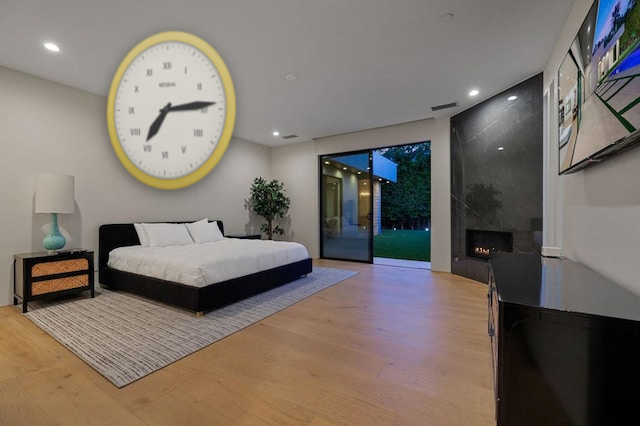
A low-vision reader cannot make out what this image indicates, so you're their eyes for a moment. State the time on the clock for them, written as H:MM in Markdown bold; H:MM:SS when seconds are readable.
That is **7:14**
